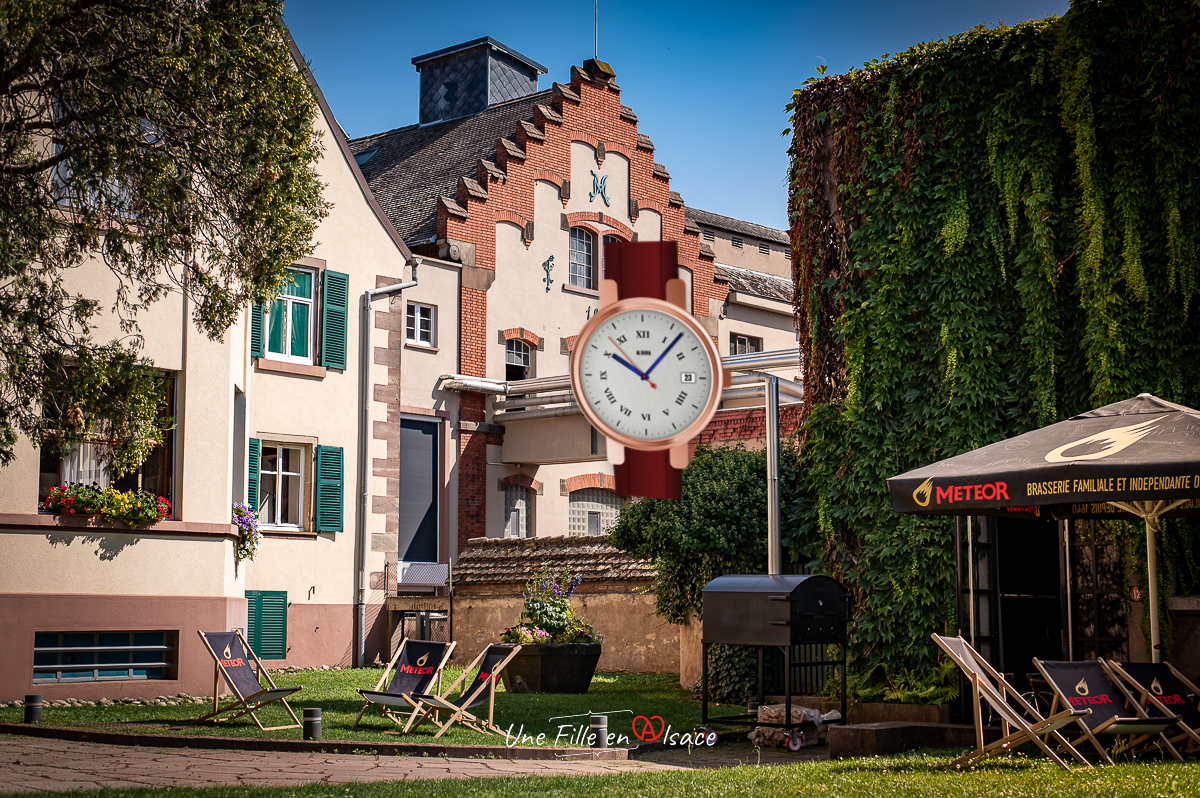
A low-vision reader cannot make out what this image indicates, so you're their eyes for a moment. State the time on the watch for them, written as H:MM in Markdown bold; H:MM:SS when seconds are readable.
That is **10:06:53**
